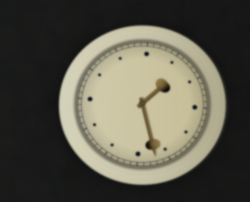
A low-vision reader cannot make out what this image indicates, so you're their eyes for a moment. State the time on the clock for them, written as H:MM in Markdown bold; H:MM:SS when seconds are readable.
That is **1:27**
